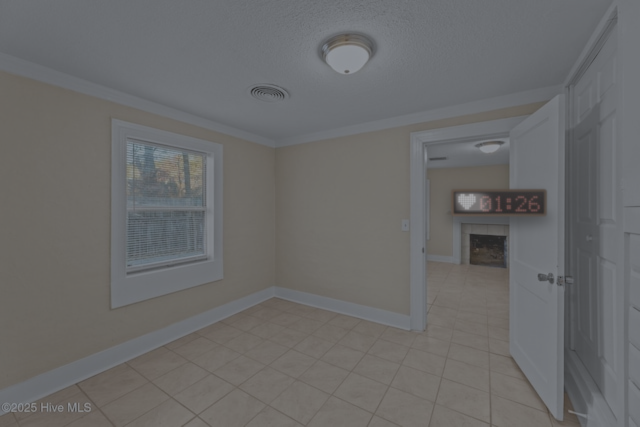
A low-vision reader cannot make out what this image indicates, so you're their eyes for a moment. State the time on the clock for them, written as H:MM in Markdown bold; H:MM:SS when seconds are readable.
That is **1:26**
